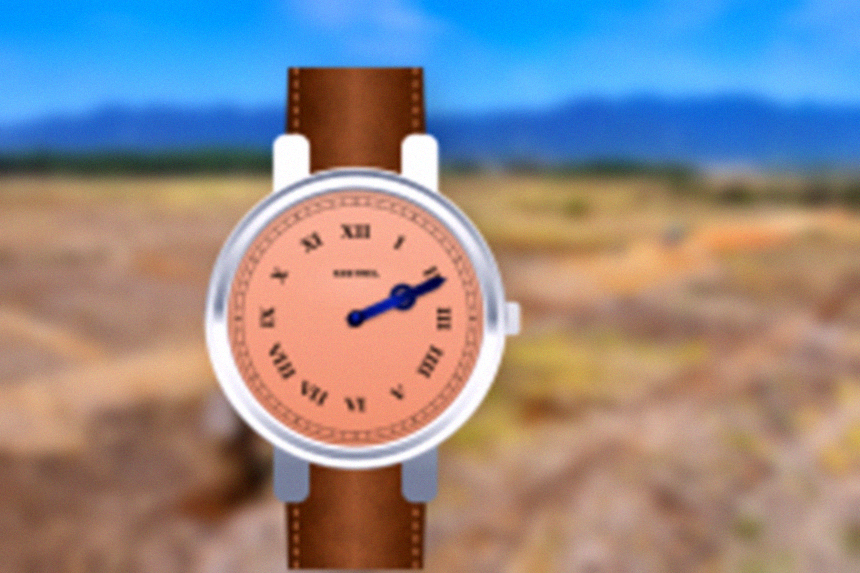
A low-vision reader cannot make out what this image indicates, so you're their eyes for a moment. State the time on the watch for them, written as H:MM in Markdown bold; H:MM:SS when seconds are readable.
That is **2:11**
